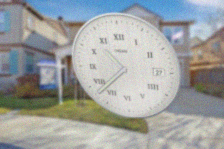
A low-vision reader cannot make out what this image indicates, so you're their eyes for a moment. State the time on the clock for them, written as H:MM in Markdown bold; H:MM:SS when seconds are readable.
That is **10:38**
